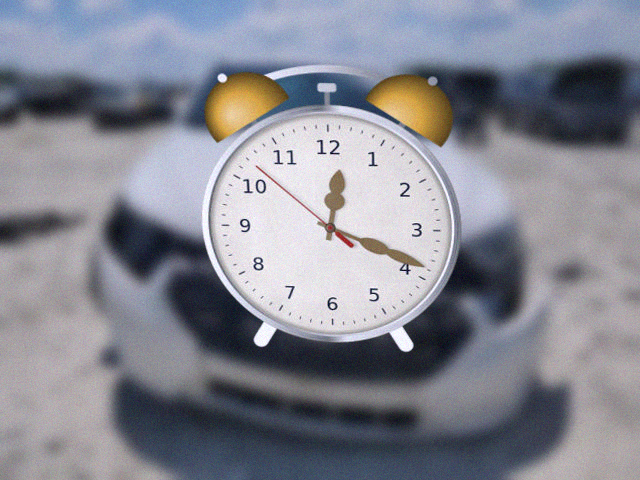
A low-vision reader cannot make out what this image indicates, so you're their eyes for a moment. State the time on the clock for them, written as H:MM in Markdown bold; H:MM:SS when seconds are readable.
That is **12:18:52**
